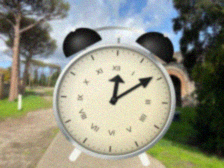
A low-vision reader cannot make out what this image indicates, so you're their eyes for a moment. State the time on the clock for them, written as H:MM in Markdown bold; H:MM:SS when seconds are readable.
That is **12:09**
